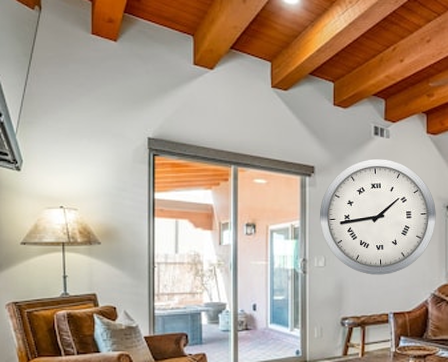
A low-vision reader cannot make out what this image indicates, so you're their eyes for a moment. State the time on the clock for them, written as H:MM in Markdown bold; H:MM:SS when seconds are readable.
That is **1:44**
